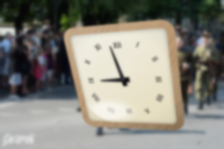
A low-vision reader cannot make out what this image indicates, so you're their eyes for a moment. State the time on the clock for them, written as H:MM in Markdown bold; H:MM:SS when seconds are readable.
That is **8:58**
